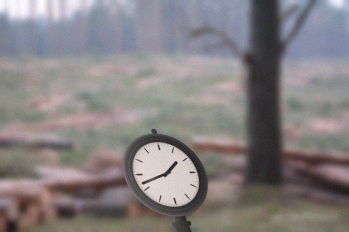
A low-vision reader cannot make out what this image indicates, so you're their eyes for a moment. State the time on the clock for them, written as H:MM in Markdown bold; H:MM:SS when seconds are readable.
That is **1:42**
